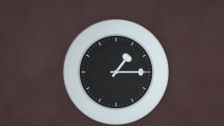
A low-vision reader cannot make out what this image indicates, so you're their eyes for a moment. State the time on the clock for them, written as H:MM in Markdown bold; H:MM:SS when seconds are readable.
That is **1:15**
